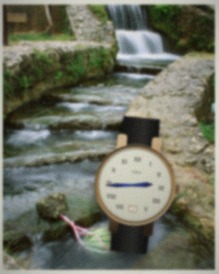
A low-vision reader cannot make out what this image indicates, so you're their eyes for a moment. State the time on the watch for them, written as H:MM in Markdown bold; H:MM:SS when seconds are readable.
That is **2:44**
